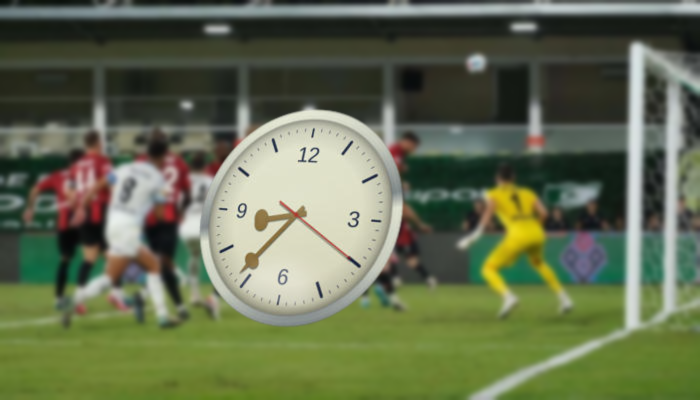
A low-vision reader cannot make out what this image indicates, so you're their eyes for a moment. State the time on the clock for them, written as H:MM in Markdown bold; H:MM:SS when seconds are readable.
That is **8:36:20**
